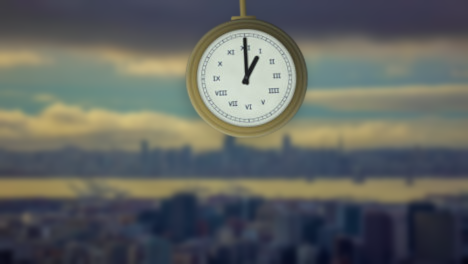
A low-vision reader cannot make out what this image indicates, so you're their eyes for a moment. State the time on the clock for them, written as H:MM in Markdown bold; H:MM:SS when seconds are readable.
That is **1:00**
